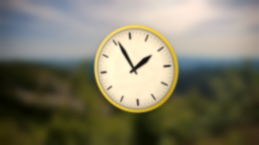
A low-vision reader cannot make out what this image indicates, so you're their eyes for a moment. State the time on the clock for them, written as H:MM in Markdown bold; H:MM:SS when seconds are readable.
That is **1:56**
